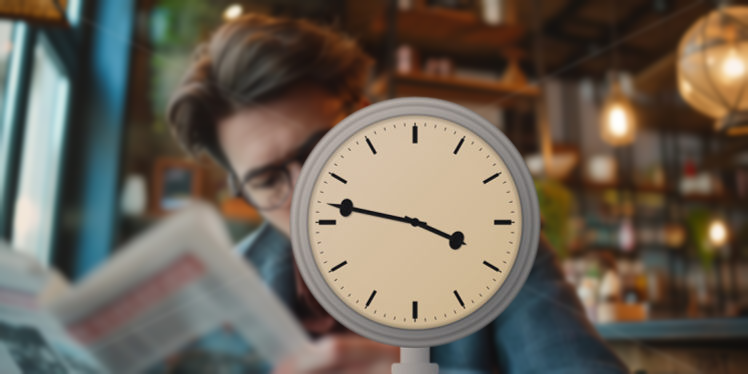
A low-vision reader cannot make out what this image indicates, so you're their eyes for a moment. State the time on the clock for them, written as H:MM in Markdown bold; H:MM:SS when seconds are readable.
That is **3:47**
